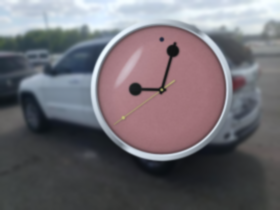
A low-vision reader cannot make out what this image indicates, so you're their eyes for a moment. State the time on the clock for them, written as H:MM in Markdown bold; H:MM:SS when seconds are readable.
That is **9:02:39**
